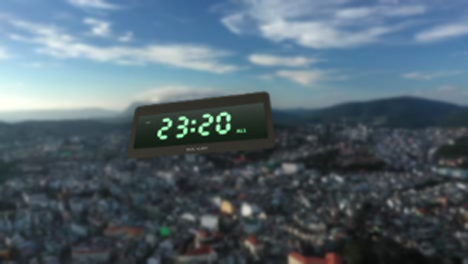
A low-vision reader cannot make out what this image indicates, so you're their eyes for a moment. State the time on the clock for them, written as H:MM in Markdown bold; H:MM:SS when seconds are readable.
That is **23:20**
